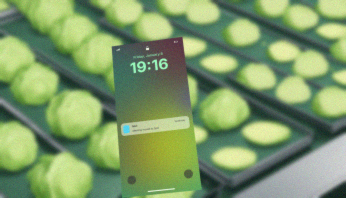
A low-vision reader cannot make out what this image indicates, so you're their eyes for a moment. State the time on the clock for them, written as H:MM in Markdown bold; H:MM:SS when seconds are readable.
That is **19:16**
